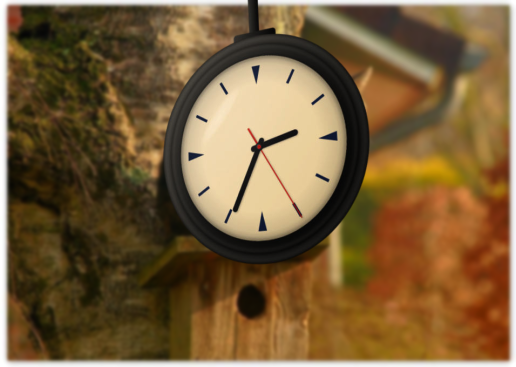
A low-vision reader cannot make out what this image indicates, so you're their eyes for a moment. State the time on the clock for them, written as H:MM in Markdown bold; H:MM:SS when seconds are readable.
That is **2:34:25**
